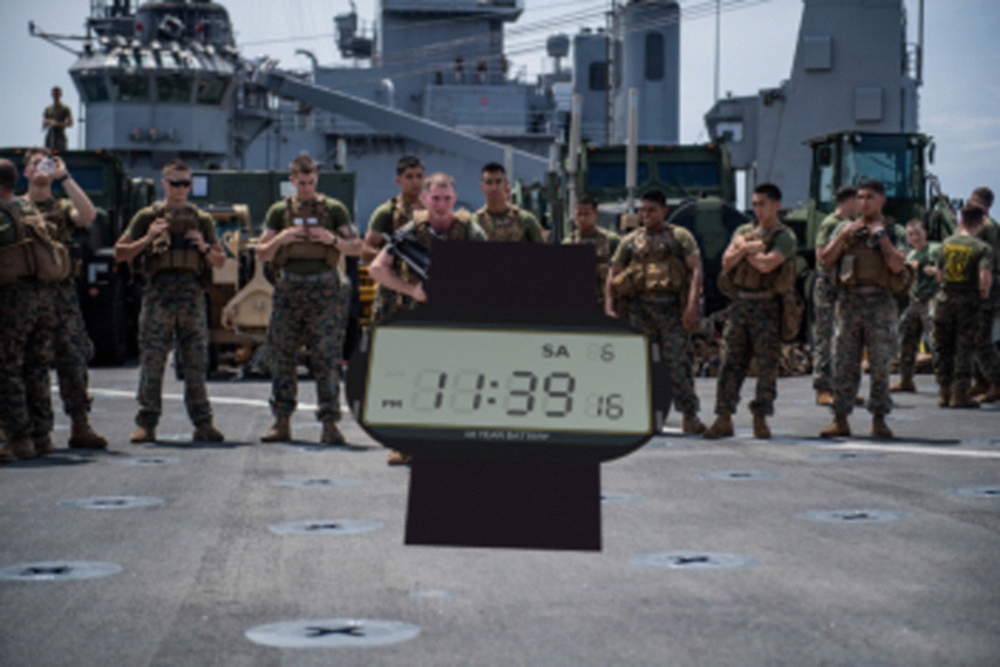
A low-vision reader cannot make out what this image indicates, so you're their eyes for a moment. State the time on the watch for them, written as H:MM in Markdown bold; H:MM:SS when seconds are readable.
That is **11:39:16**
